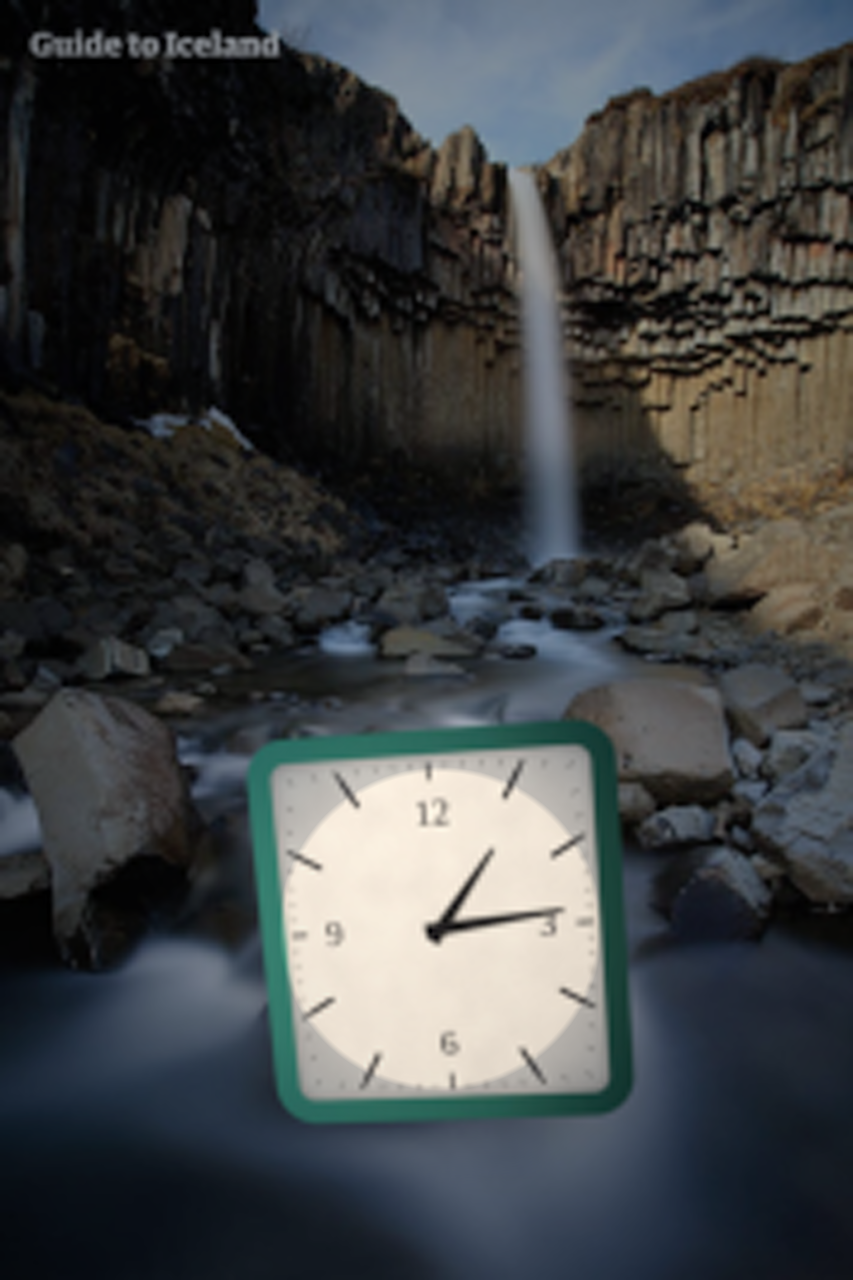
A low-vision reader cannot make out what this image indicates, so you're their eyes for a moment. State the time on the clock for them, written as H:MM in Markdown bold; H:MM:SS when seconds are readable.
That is **1:14**
